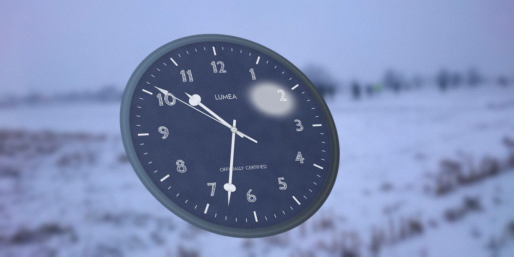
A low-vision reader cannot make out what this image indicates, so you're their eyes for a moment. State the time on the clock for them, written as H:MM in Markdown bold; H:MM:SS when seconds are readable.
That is **10:32:51**
